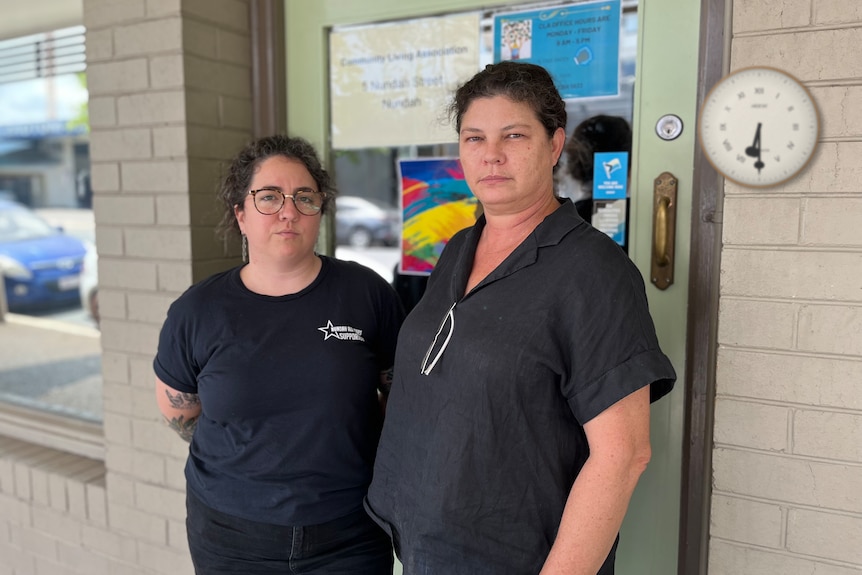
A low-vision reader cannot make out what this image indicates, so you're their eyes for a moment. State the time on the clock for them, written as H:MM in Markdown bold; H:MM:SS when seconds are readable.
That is **6:30**
